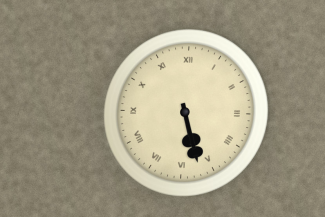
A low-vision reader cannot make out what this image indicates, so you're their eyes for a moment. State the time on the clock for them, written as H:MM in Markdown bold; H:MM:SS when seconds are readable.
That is **5:27**
